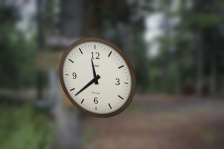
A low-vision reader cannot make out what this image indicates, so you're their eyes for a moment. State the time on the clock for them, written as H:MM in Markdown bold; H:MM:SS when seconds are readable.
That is **11:38**
